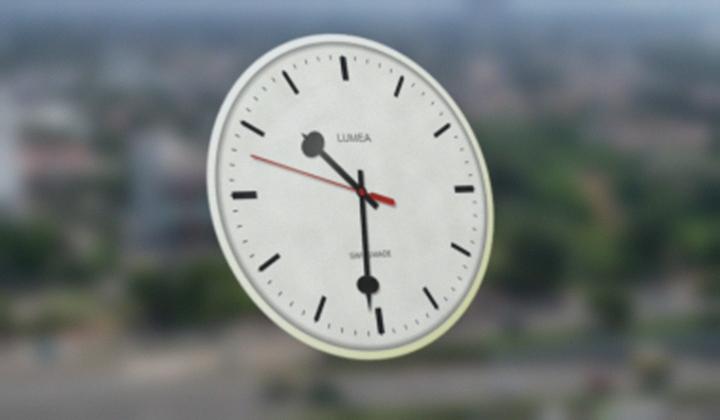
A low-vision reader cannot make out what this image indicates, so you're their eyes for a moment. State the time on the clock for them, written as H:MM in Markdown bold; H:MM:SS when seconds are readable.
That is **10:30:48**
